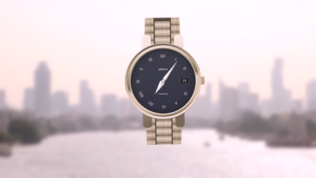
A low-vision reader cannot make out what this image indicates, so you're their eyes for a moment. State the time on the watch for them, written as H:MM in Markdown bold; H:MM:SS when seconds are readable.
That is **7:06**
